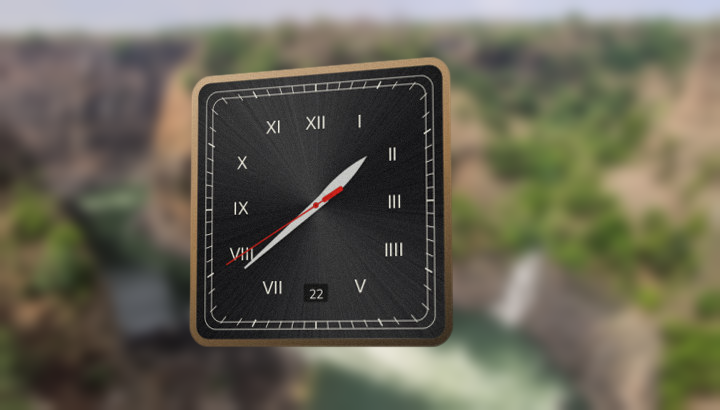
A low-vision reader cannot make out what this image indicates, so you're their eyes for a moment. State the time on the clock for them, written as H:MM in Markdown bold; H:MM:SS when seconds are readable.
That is **1:38:40**
